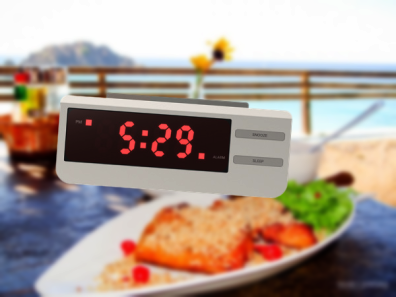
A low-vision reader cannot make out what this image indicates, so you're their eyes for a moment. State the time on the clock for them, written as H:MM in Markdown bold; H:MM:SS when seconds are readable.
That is **5:29**
